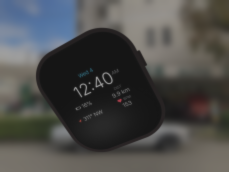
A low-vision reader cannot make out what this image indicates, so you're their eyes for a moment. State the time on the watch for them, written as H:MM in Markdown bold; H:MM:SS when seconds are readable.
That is **12:40**
